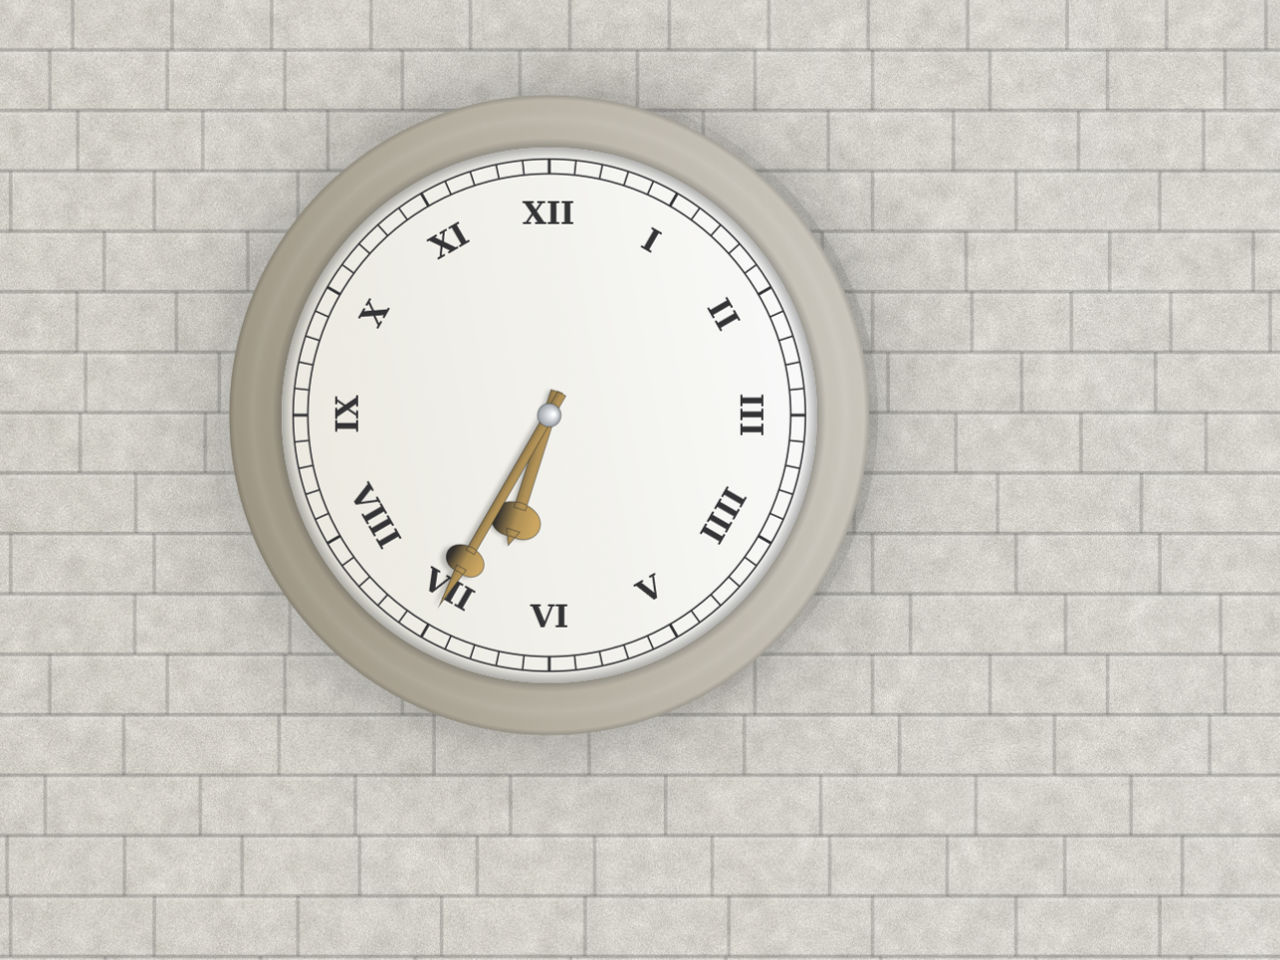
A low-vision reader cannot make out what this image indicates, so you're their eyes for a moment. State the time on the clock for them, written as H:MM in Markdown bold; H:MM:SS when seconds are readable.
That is **6:35**
